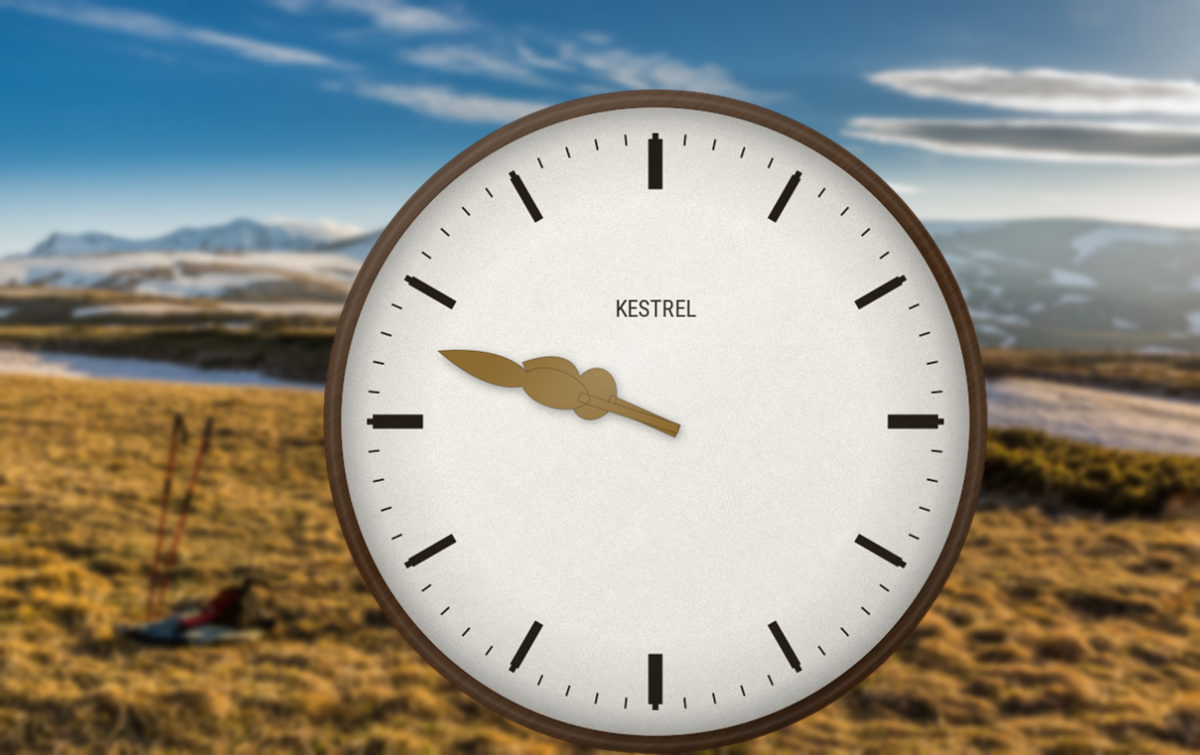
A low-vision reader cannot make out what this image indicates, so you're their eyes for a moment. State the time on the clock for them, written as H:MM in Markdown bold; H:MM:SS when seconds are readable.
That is **9:48**
